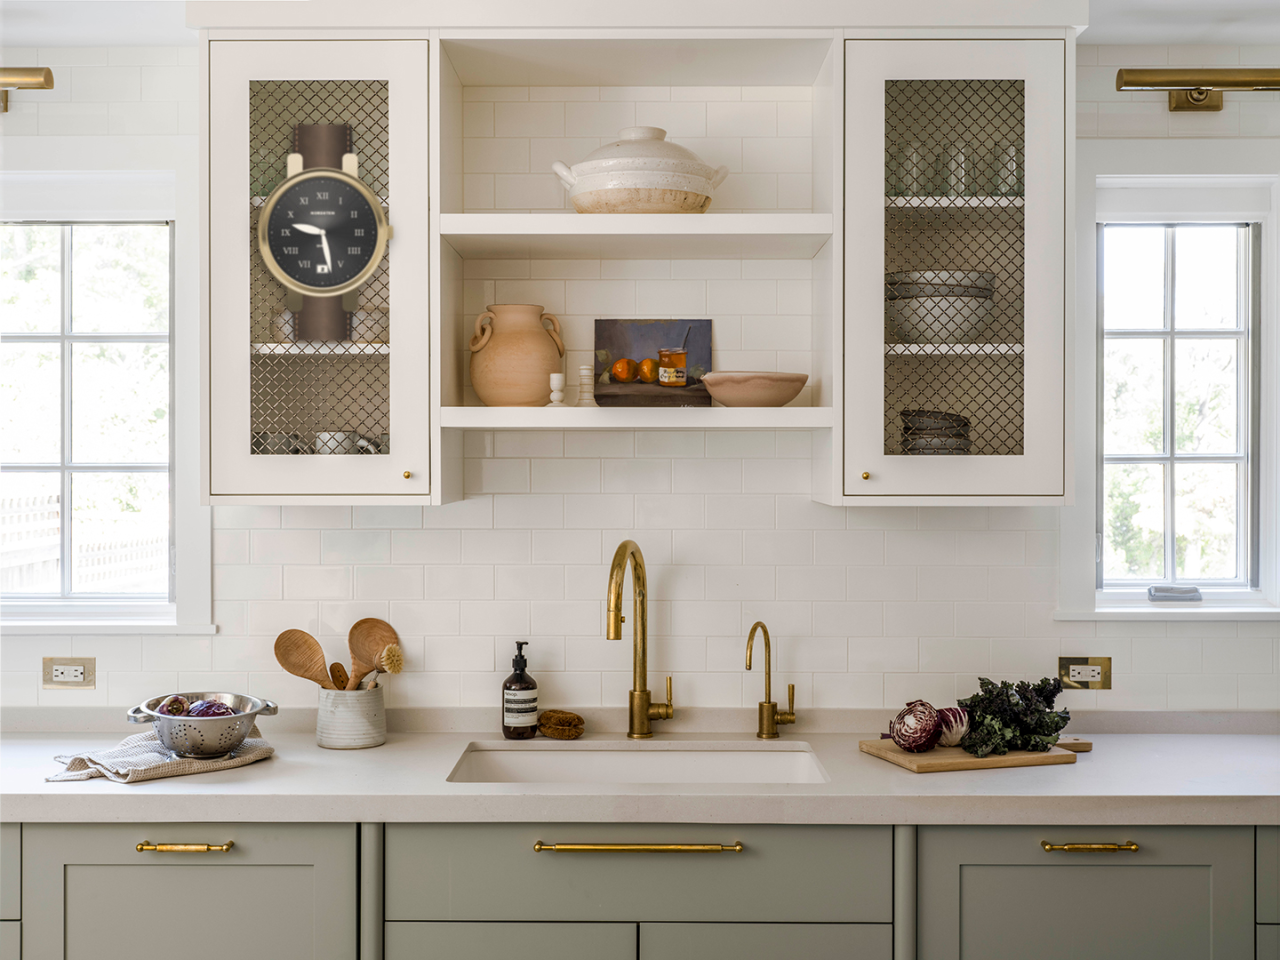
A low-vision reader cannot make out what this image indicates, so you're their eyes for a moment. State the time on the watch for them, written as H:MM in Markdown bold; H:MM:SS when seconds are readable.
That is **9:28**
